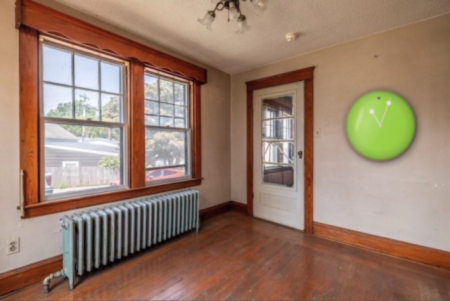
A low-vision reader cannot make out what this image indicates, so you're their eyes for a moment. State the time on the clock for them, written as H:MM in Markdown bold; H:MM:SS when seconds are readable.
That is **11:04**
